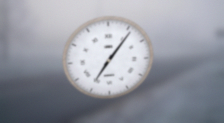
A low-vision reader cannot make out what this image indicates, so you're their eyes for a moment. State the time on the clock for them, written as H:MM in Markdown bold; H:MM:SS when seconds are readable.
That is **7:06**
